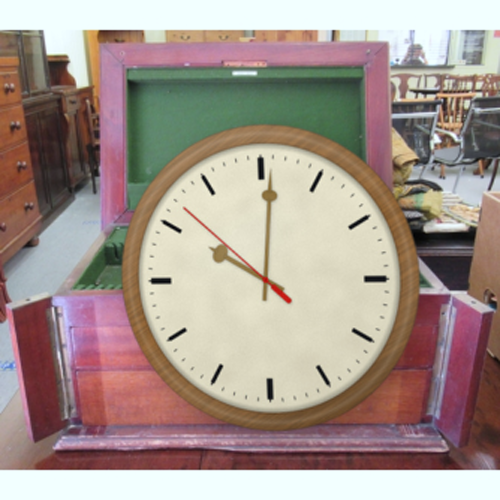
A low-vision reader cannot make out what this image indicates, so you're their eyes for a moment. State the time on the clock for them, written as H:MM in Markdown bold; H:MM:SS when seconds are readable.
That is **10:00:52**
